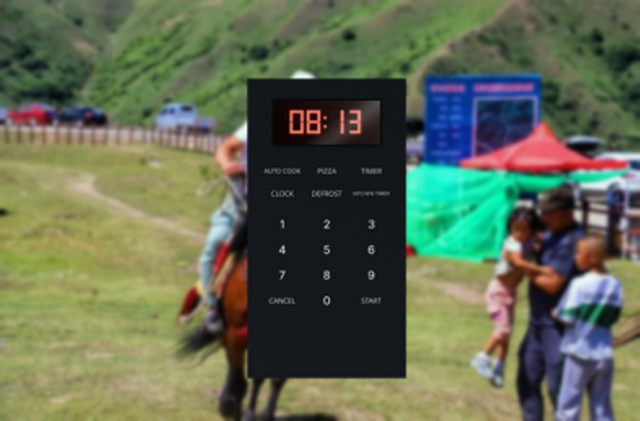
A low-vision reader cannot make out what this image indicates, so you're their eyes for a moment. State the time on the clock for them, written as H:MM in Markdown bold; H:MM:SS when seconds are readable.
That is **8:13**
